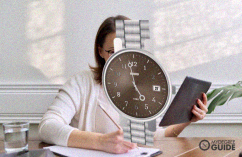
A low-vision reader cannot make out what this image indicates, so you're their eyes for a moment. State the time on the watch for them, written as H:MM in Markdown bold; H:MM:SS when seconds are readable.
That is **4:58**
